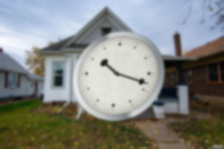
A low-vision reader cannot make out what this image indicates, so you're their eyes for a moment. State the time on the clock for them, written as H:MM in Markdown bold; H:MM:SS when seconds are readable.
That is **10:18**
